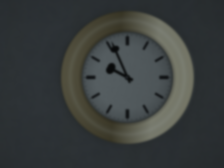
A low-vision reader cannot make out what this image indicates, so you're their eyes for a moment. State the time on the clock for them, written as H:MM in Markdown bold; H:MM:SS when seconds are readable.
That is **9:56**
